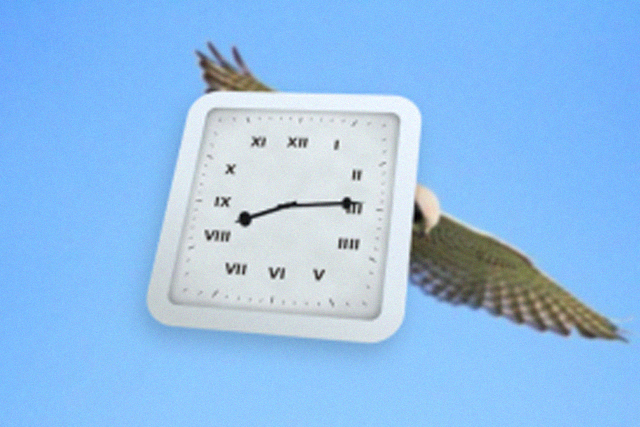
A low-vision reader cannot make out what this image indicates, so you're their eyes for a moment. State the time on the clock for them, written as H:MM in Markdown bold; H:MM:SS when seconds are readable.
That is **8:14**
